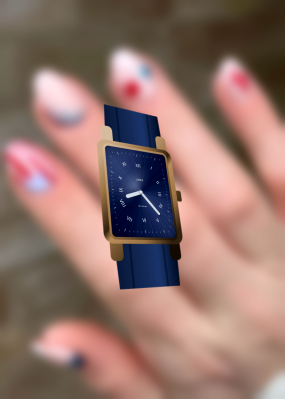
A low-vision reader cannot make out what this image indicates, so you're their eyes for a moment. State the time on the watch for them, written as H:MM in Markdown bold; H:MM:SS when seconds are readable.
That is **8:23**
